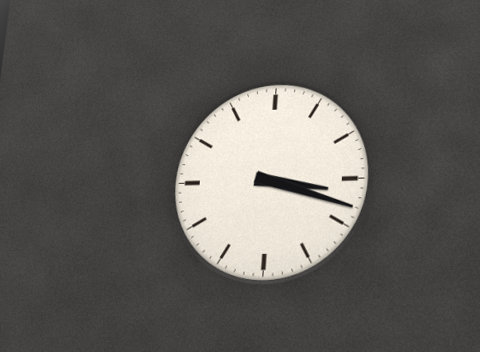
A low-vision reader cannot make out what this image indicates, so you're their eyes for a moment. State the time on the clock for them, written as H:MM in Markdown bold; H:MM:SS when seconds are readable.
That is **3:18**
